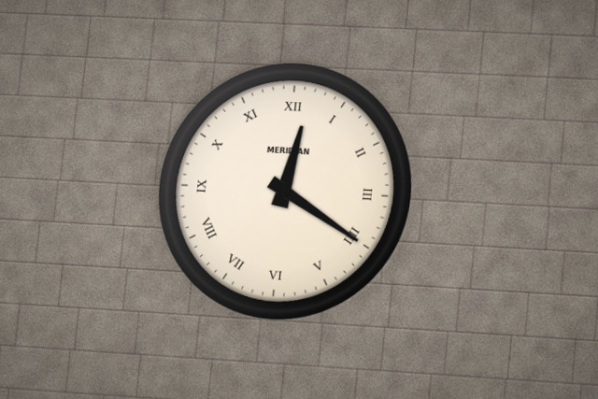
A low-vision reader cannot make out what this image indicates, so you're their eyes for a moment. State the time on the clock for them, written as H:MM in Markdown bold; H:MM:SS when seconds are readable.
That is **12:20**
